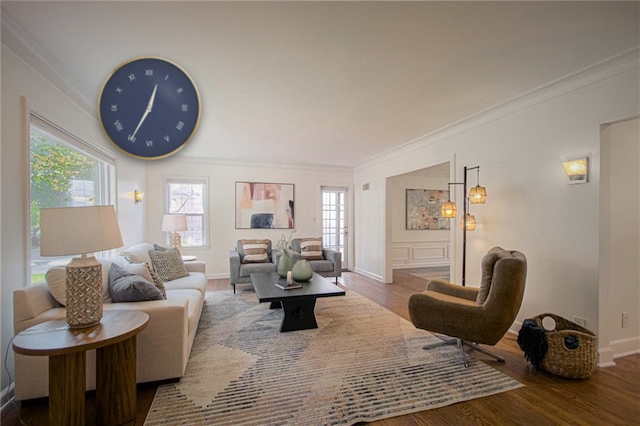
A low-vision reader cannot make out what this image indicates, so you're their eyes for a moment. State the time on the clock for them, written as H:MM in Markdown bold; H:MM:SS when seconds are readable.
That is **12:35**
